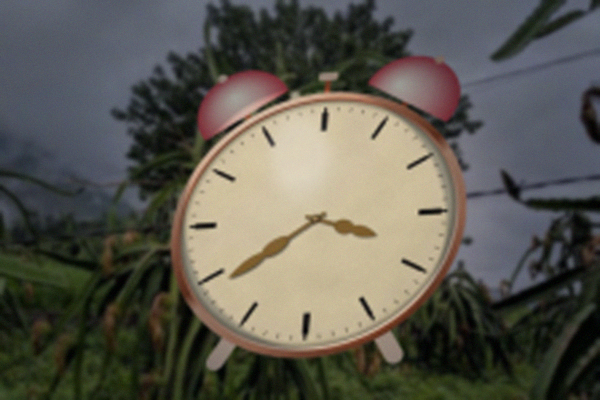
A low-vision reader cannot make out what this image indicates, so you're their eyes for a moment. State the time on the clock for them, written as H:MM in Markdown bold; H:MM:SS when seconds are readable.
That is **3:39**
